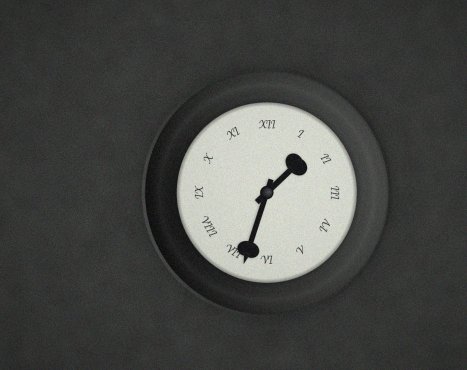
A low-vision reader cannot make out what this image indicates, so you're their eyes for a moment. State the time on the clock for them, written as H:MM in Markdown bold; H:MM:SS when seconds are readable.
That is **1:33**
